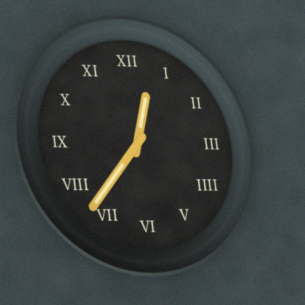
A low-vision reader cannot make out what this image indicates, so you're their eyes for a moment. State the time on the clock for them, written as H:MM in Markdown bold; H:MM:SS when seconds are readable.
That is **12:37**
